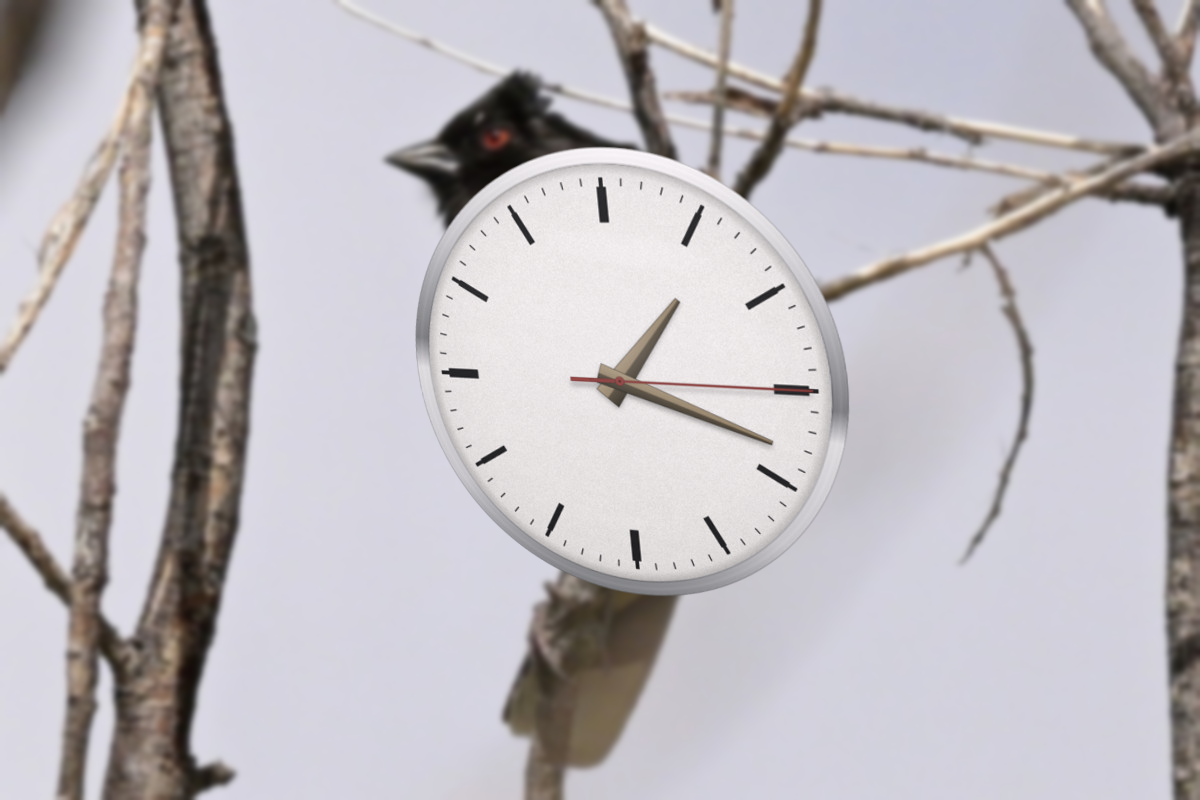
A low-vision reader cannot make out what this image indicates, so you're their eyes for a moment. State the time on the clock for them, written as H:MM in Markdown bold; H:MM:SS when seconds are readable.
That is **1:18:15**
